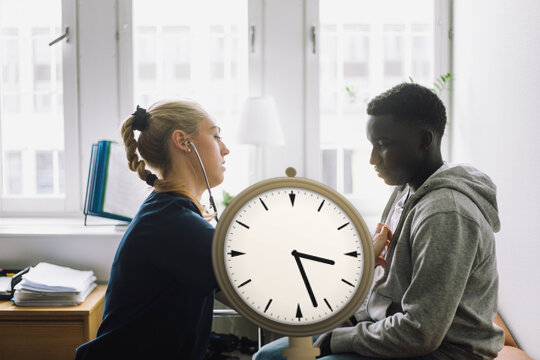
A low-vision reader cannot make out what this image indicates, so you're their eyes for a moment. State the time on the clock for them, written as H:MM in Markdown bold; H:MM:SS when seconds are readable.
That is **3:27**
